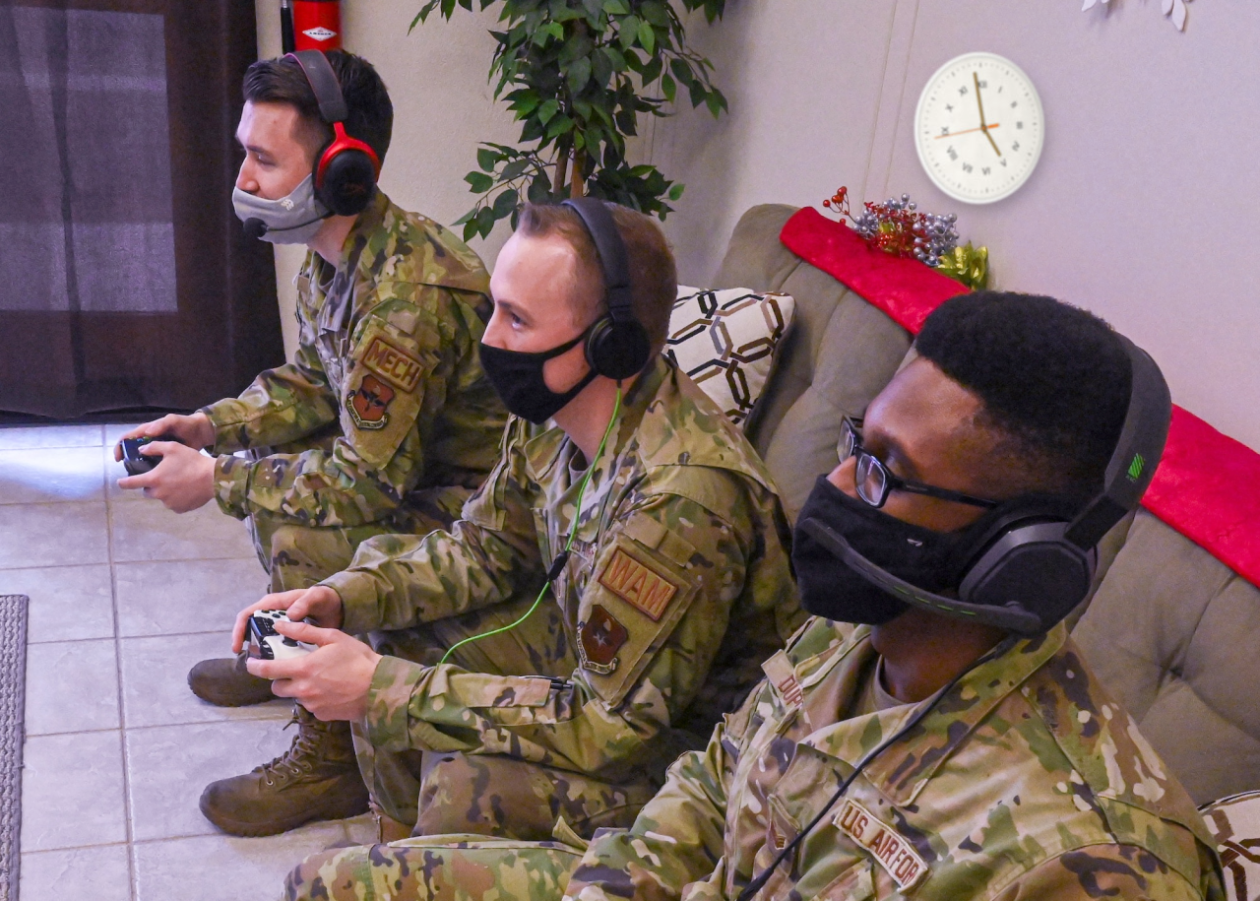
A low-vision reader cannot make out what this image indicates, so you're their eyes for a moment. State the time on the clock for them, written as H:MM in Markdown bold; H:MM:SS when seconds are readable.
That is **4:58:44**
